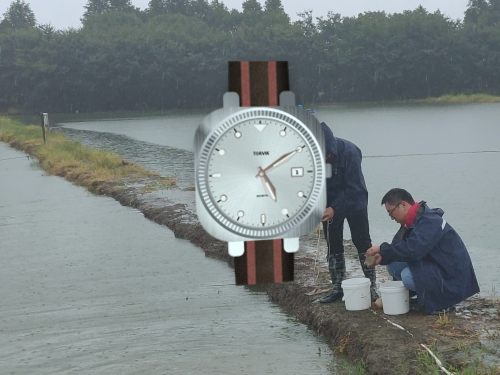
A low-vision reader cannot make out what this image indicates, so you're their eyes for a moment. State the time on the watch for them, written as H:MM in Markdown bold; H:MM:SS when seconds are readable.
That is **5:10**
